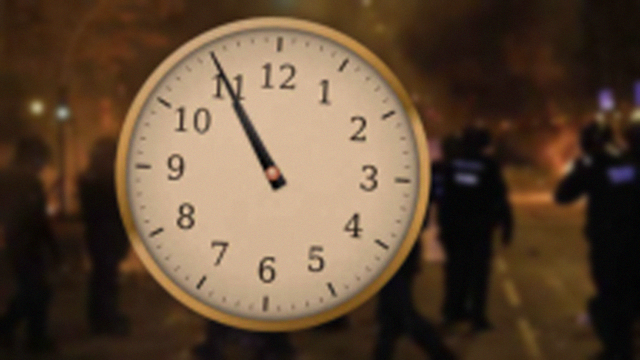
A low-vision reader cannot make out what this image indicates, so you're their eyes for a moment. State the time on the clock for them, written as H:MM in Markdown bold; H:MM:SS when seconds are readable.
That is **10:55**
